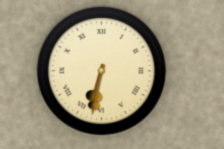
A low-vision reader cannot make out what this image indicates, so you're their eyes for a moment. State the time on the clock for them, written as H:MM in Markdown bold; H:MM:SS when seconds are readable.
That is **6:32**
